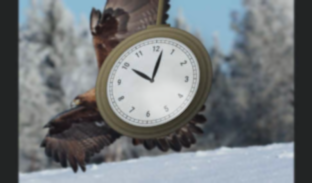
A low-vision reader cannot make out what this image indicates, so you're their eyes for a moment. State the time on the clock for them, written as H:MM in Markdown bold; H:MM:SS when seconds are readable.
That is **10:02**
